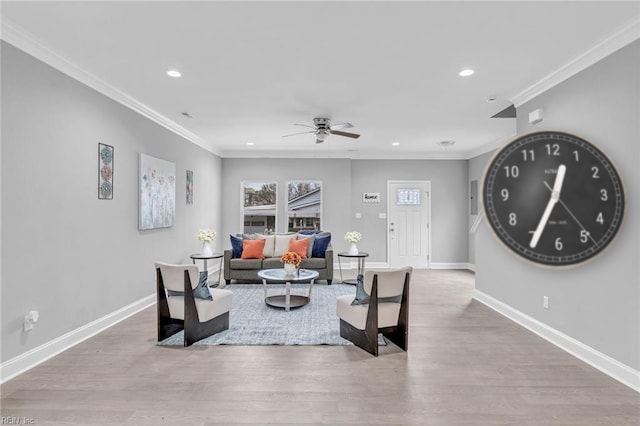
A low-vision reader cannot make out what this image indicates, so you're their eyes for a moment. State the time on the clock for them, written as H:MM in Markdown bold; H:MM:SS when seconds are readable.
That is **12:34:24**
